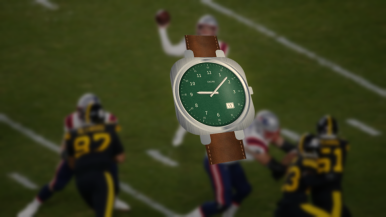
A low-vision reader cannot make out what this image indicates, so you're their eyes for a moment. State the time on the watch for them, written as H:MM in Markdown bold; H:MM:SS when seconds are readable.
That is **9:08**
